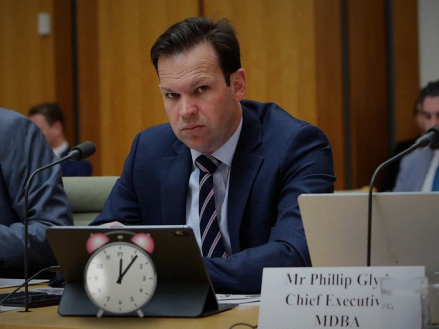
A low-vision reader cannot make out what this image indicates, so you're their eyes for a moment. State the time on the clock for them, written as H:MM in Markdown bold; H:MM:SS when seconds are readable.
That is **12:06**
